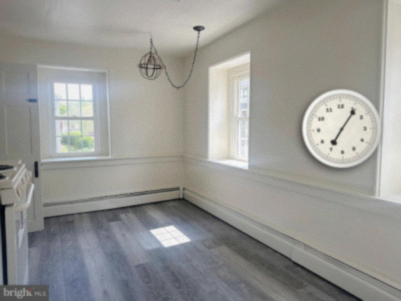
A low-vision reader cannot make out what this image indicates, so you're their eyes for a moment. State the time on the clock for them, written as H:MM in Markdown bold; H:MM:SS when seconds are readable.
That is **7:06**
